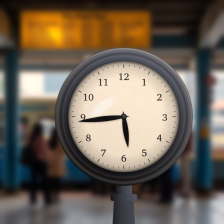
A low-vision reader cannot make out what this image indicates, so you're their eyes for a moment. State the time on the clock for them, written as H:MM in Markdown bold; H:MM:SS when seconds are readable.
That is **5:44**
